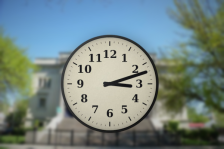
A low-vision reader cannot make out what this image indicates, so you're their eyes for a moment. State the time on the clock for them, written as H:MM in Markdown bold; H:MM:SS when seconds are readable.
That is **3:12**
